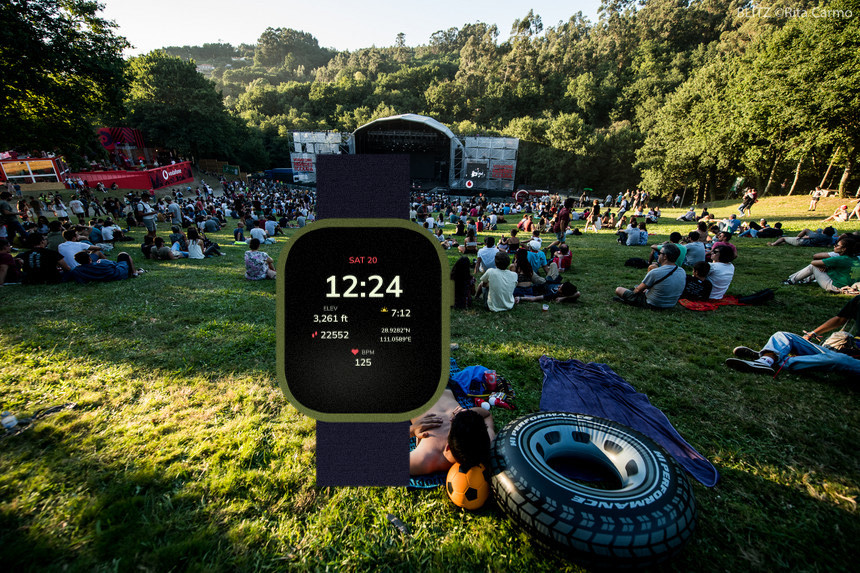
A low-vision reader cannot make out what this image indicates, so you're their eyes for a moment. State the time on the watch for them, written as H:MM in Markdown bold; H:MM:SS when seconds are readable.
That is **12:24**
